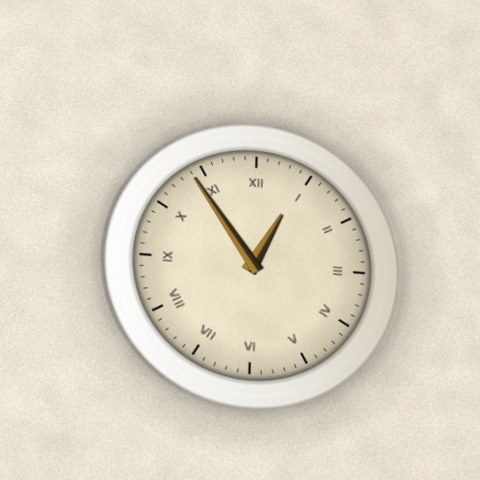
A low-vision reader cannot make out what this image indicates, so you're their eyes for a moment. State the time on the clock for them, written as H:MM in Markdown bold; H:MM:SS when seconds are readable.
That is **12:54**
